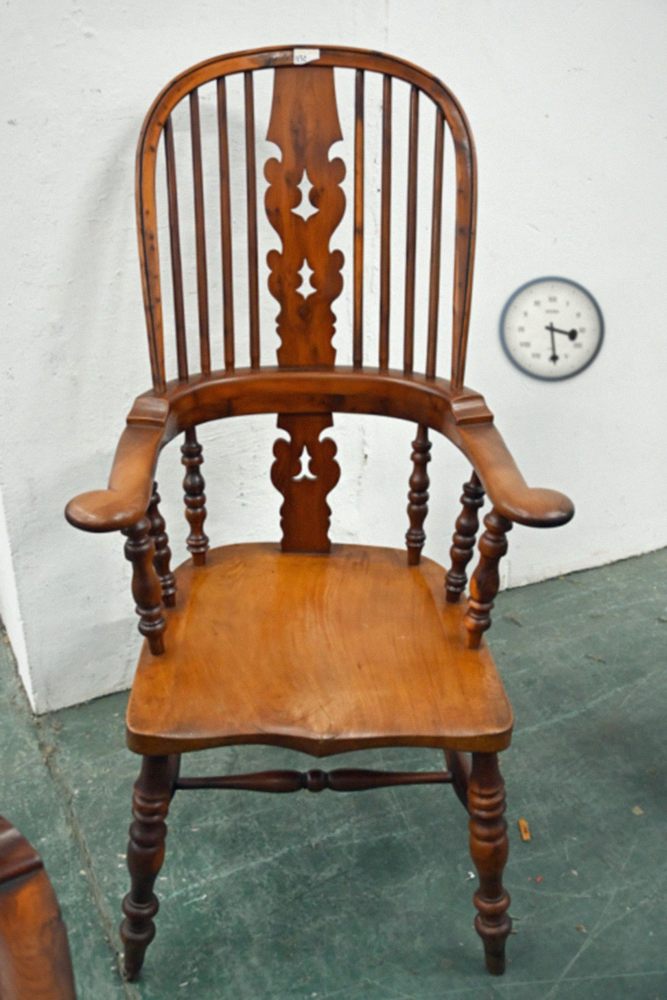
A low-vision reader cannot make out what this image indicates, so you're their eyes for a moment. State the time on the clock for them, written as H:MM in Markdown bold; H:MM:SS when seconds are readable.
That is **3:29**
